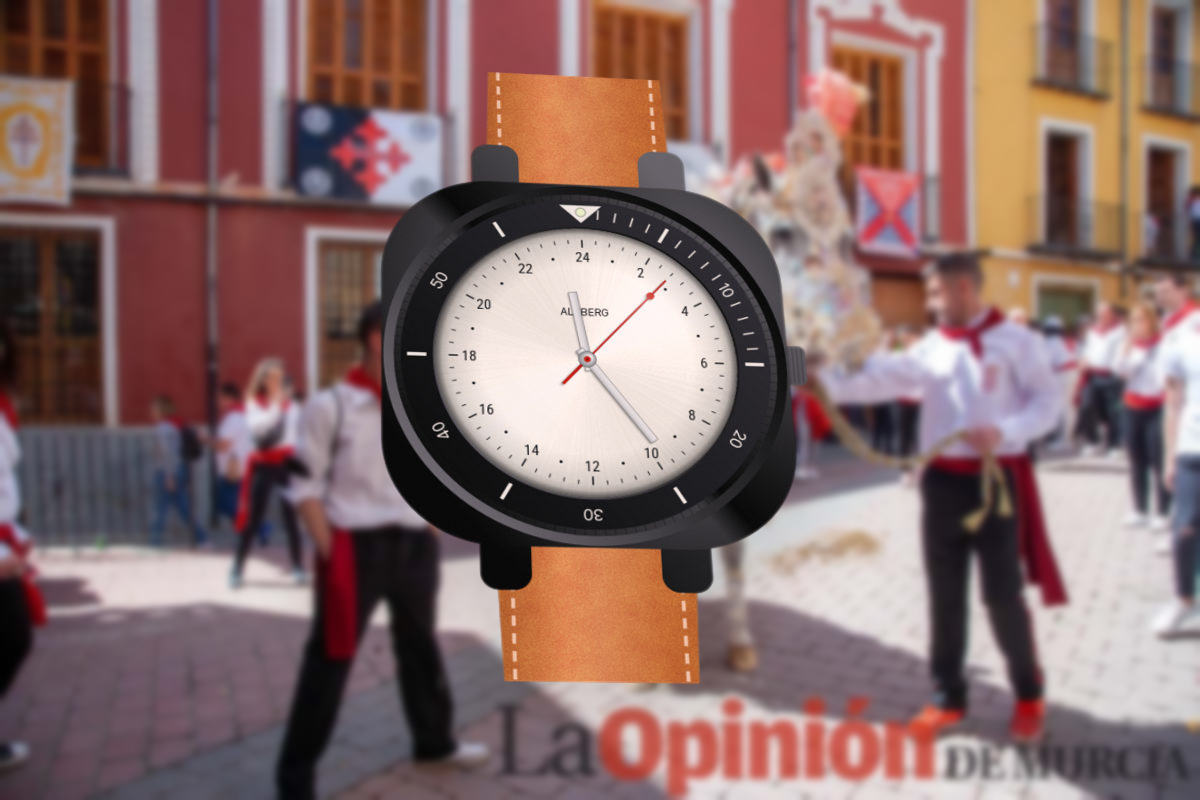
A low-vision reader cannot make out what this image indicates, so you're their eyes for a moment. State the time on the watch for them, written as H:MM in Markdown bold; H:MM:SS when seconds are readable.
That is **23:24:07**
